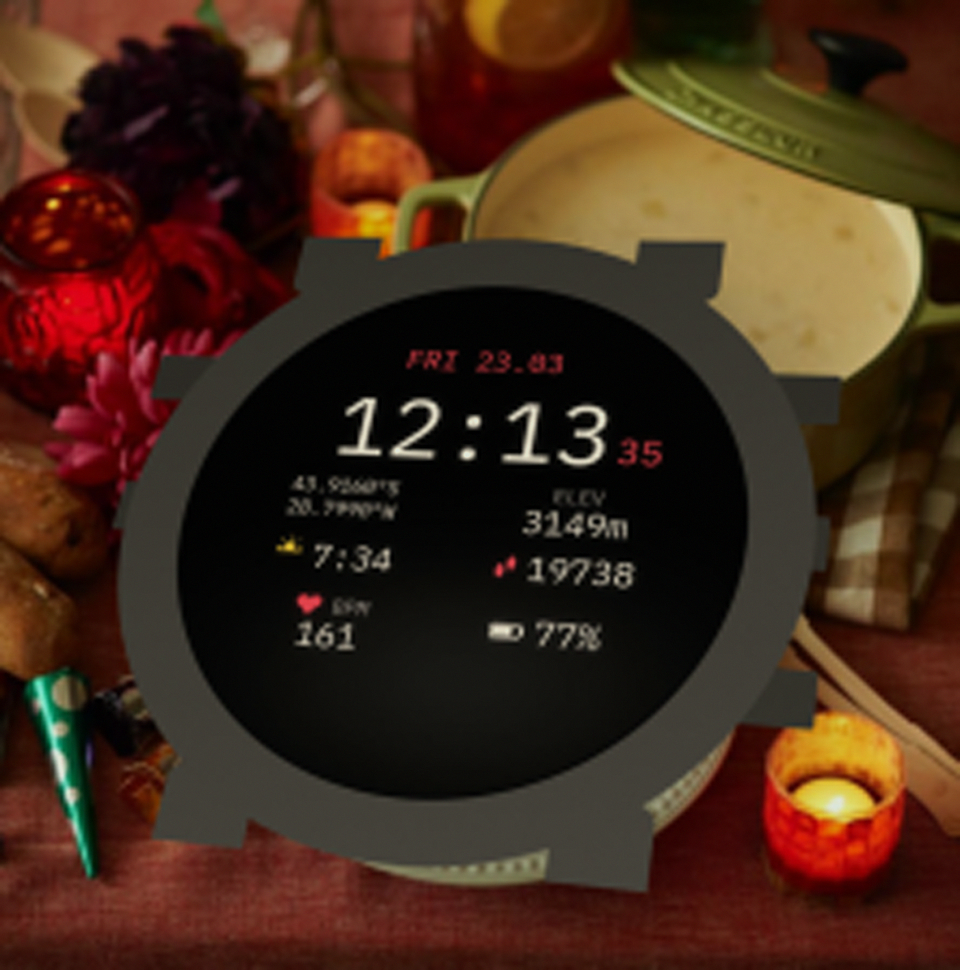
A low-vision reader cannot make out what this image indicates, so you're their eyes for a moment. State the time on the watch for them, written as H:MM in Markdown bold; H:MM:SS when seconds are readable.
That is **12:13:35**
